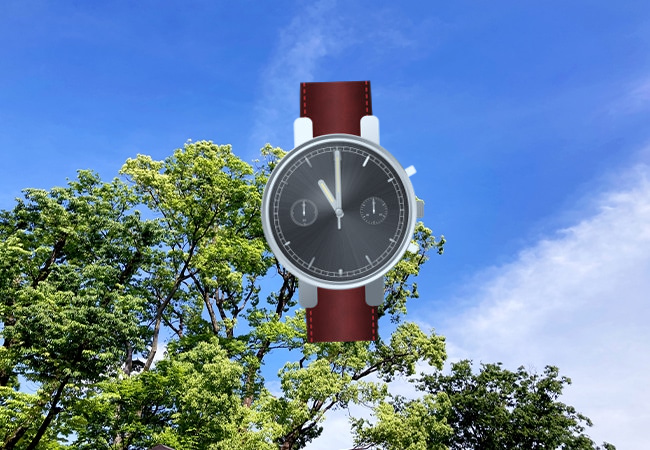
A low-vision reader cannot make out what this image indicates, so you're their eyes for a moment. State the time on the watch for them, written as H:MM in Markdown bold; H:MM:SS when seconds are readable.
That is **11:00**
